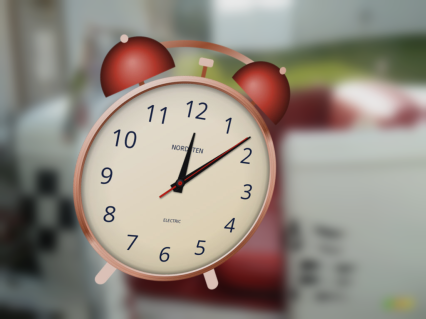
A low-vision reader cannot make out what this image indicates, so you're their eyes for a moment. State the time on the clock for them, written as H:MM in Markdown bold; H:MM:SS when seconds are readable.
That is **12:08:08**
